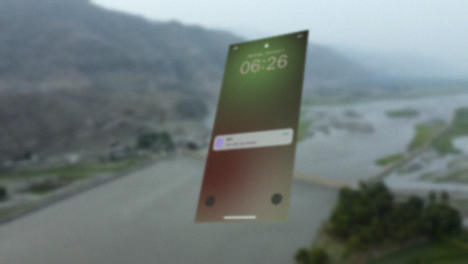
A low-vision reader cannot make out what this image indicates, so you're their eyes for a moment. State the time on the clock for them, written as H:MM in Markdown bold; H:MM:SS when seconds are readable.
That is **6:26**
